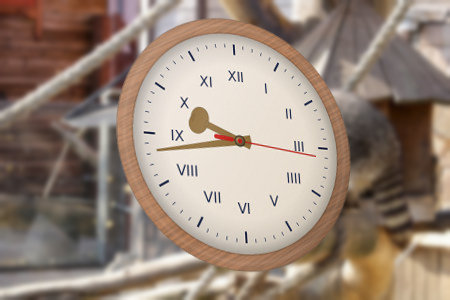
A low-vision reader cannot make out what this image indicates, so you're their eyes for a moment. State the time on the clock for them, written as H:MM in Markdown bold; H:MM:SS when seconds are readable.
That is **9:43:16**
